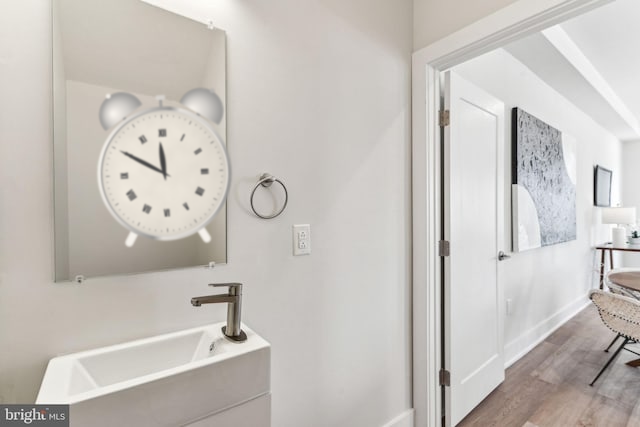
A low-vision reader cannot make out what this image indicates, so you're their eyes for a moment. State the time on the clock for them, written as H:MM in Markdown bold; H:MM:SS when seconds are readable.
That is **11:50**
